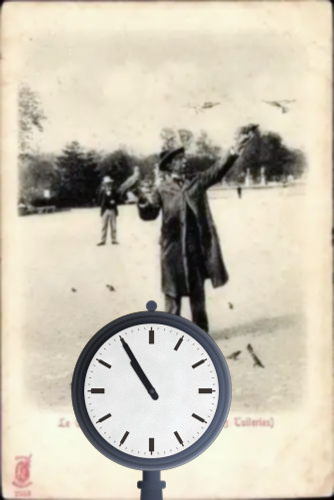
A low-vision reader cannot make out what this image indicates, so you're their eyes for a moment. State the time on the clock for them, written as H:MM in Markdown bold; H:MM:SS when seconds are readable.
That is **10:55**
